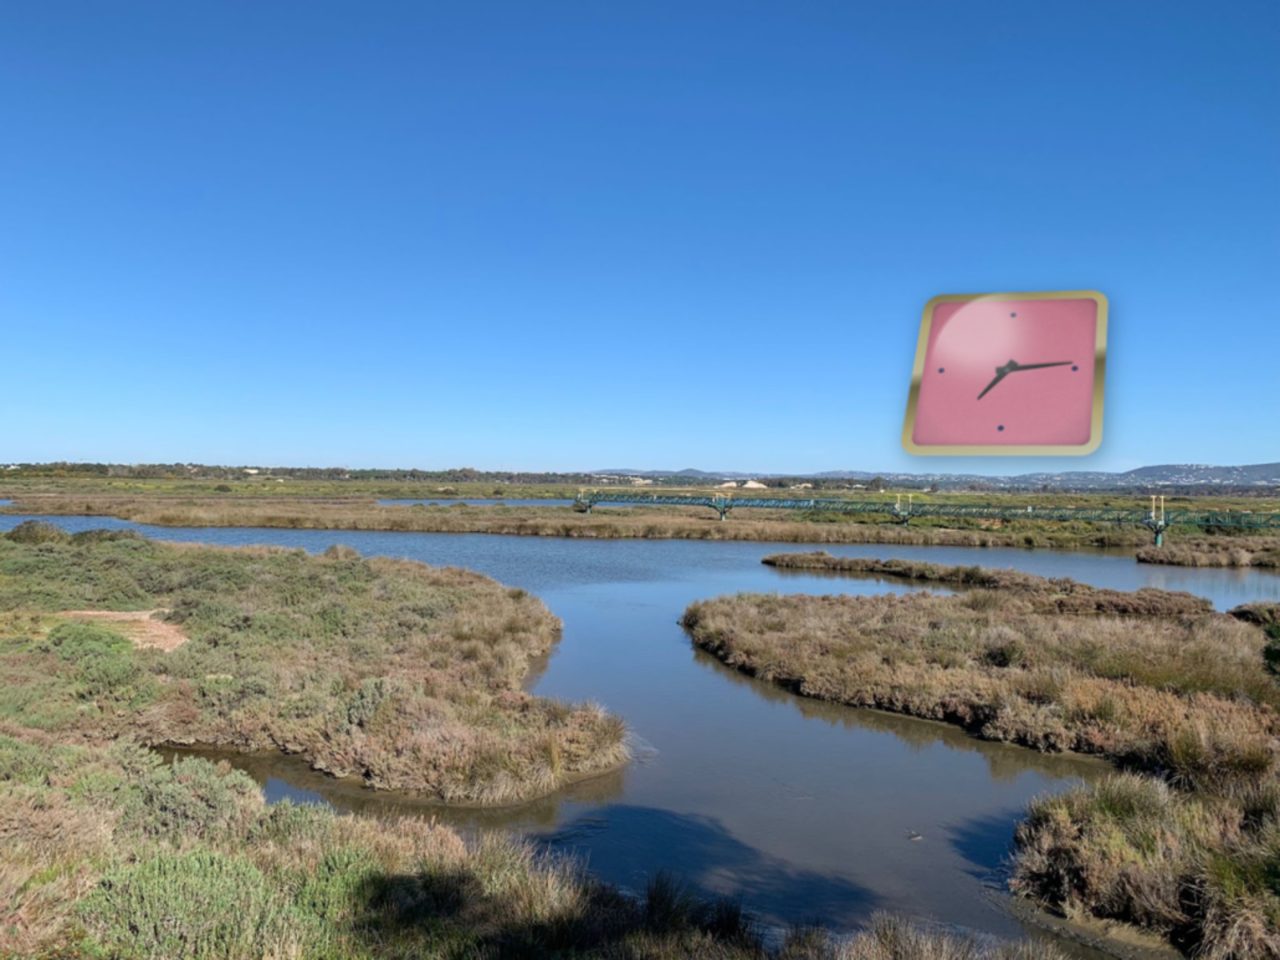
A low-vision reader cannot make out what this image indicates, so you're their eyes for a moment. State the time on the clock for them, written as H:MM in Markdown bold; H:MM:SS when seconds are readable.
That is **7:14**
